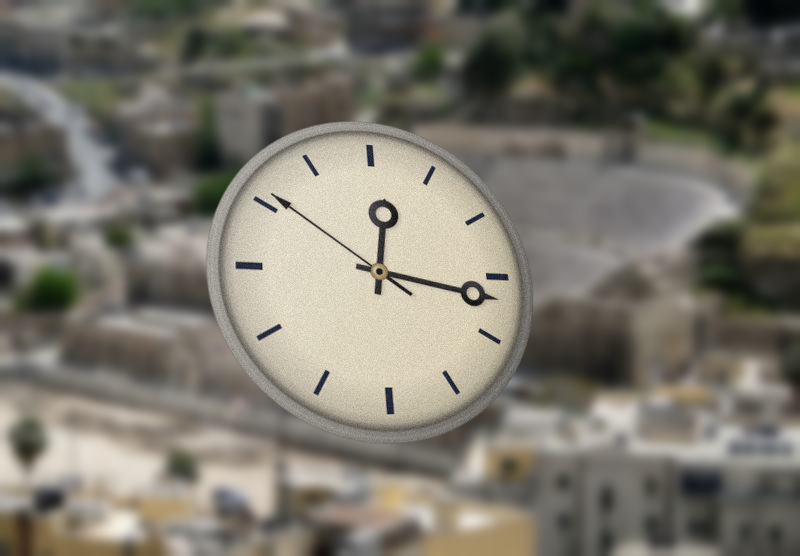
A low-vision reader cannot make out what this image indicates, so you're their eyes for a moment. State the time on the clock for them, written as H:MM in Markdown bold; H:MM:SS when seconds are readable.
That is **12:16:51**
